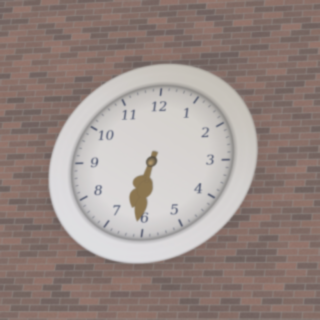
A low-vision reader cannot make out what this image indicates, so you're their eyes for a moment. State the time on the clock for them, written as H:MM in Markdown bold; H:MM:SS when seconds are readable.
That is **6:31**
